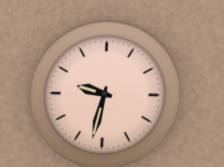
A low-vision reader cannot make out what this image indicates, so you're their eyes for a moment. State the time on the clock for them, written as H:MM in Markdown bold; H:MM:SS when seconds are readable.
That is **9:32**
